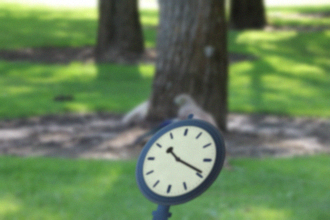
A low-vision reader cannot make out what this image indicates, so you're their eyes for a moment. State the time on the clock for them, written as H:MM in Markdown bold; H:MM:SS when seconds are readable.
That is **10:19**
